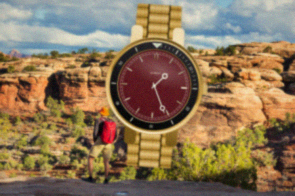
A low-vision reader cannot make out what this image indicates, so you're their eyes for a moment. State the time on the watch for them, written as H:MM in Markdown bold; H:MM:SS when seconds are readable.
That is **1:26**
